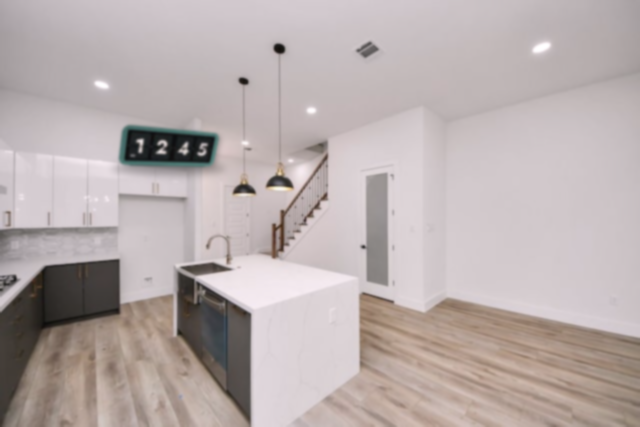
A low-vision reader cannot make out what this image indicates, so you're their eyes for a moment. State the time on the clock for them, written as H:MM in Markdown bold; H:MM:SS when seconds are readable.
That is **12:45**
